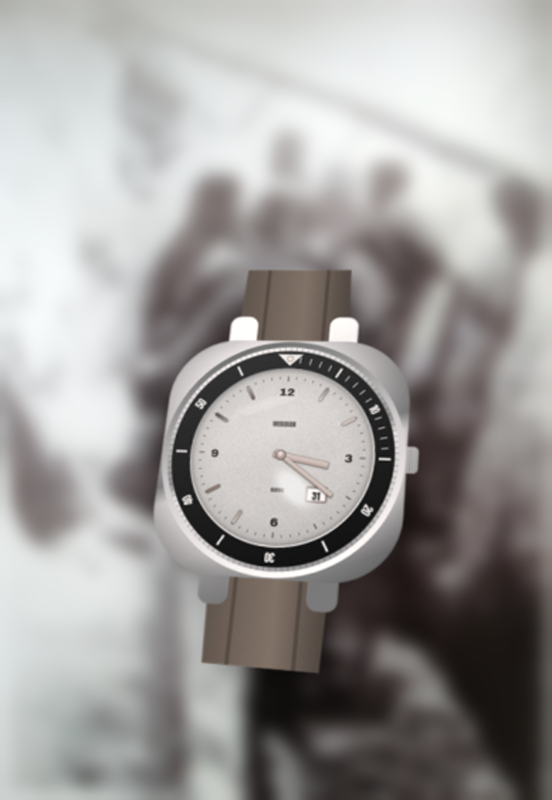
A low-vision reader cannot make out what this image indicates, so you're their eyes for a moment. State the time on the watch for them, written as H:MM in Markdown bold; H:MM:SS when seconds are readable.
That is **3:21**
